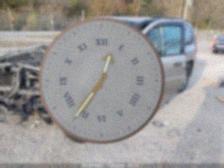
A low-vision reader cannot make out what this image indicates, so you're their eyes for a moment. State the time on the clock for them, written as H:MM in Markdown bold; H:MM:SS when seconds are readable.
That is **12:36**
